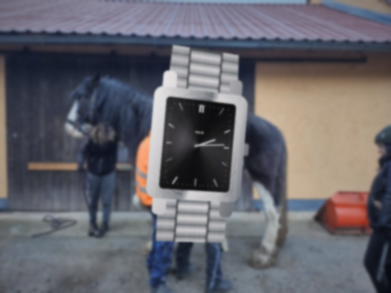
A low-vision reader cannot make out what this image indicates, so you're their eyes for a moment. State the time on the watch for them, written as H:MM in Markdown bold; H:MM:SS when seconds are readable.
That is **2:14**
